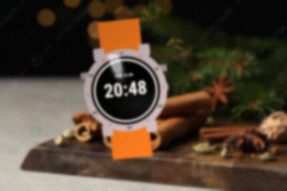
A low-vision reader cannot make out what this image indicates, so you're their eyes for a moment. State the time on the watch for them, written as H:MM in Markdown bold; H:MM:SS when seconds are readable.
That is **20:48**
